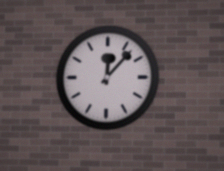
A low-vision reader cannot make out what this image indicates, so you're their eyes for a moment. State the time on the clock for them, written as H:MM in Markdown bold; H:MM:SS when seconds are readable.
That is **12:07**
